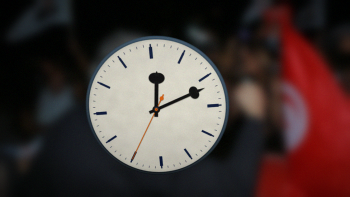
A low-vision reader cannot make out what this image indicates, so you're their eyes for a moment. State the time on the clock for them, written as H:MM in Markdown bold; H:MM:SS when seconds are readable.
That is **12:11:35**
